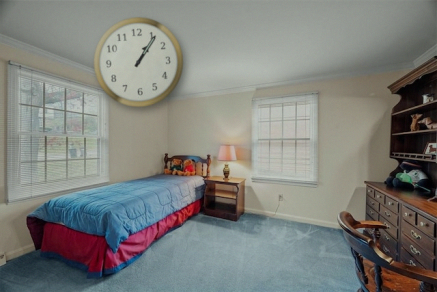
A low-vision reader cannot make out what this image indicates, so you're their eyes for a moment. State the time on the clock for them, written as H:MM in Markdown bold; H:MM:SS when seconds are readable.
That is **1:06**
